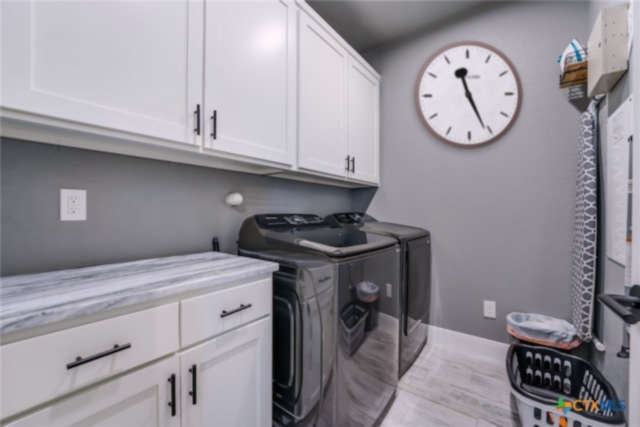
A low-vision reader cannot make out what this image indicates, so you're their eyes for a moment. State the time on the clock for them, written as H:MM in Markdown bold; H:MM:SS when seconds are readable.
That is **11:26**
